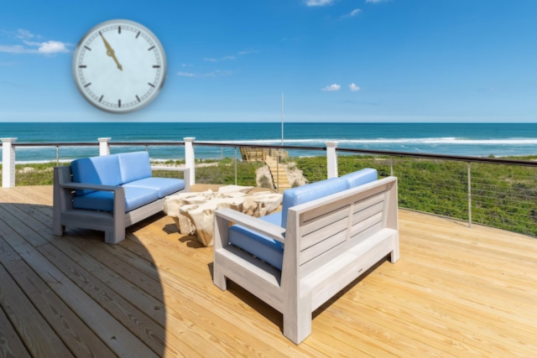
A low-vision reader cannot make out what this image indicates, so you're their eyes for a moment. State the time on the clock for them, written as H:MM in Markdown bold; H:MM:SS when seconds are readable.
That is **10:55**
